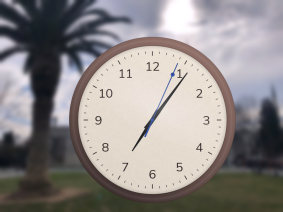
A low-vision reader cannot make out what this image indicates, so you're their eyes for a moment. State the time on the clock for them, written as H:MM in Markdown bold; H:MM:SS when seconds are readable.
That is **7:06:04**
